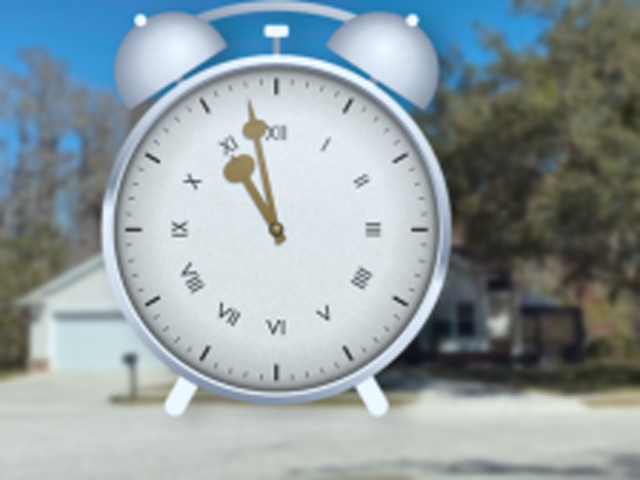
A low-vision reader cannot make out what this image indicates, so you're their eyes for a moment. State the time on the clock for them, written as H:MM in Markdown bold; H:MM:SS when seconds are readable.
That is **10:58**
